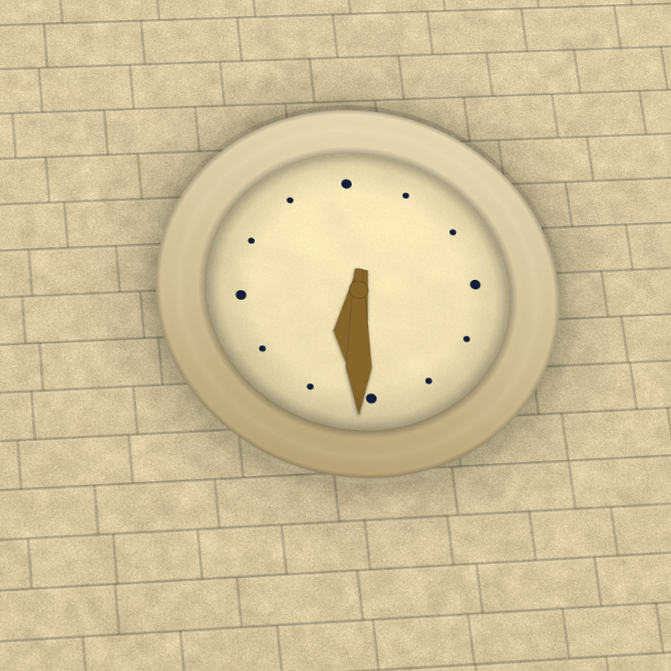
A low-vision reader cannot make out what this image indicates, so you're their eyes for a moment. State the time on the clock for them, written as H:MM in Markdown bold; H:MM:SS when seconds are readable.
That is **6:31**
